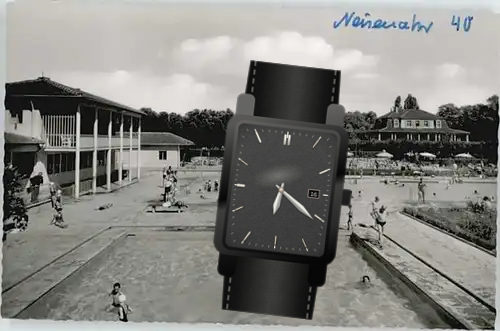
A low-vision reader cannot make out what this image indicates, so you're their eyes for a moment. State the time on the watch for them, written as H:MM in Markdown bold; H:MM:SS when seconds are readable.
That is **6:21**
